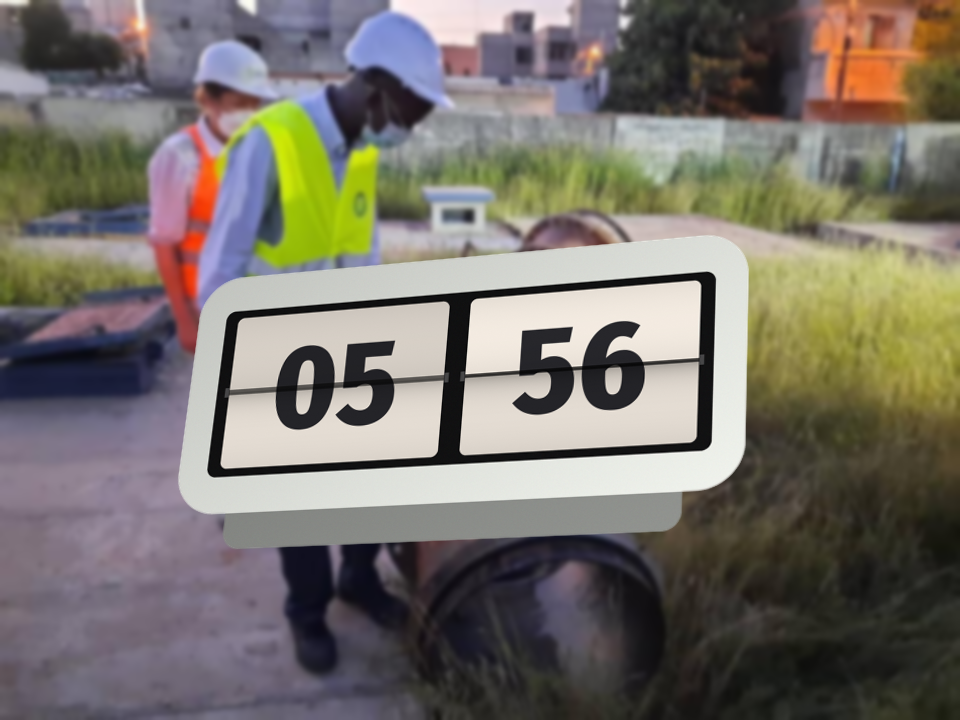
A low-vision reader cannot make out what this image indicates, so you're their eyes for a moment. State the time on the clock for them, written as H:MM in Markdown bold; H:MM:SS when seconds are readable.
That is **5:56**
